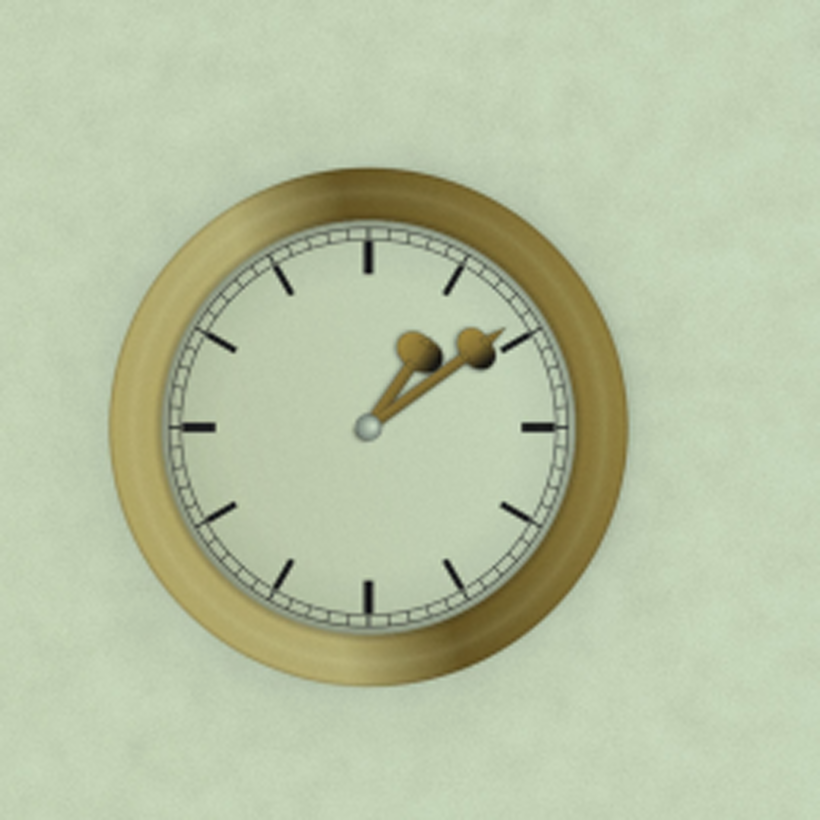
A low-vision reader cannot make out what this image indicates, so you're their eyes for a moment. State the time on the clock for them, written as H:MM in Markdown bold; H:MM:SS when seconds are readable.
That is **1:09**
